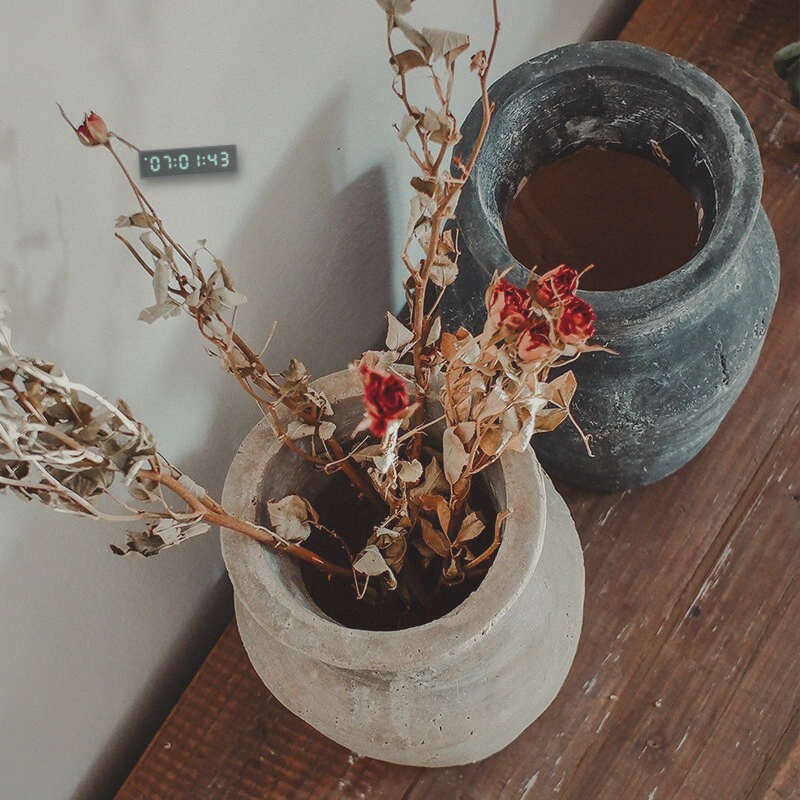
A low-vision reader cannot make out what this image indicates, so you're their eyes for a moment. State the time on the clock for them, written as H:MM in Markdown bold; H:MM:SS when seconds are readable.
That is **7:01:43**
